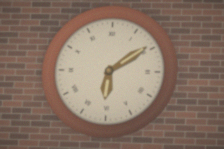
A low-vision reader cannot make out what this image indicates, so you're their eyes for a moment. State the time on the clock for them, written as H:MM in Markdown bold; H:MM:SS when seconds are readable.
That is **6:09**
